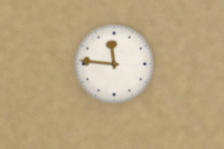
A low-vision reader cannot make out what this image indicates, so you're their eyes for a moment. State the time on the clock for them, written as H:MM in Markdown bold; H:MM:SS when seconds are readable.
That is **11:46**
